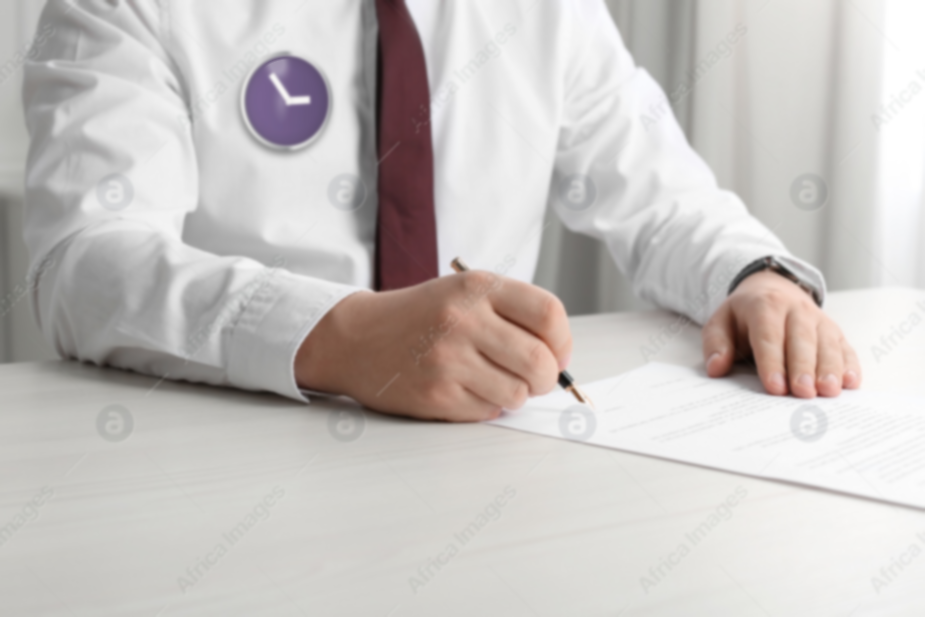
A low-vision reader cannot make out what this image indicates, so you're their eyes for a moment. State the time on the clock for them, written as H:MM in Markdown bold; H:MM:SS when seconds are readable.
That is **2:54**
